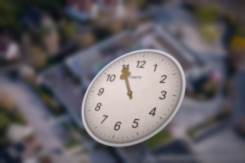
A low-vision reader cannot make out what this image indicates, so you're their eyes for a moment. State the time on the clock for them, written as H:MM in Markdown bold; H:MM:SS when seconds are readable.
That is **10:55**
